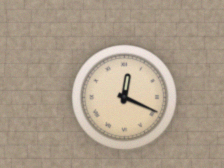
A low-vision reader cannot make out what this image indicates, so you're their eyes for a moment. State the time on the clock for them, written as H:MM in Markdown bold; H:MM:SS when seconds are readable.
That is **12:19**
